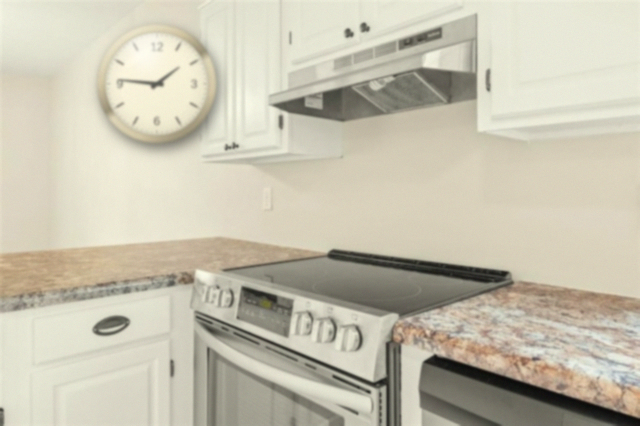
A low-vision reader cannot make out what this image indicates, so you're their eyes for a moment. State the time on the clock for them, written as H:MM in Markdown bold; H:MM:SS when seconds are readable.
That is **1:46**
